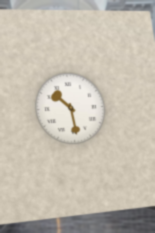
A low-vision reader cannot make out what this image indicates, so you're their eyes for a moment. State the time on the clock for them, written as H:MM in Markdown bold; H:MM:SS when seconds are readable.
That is **10:29**
